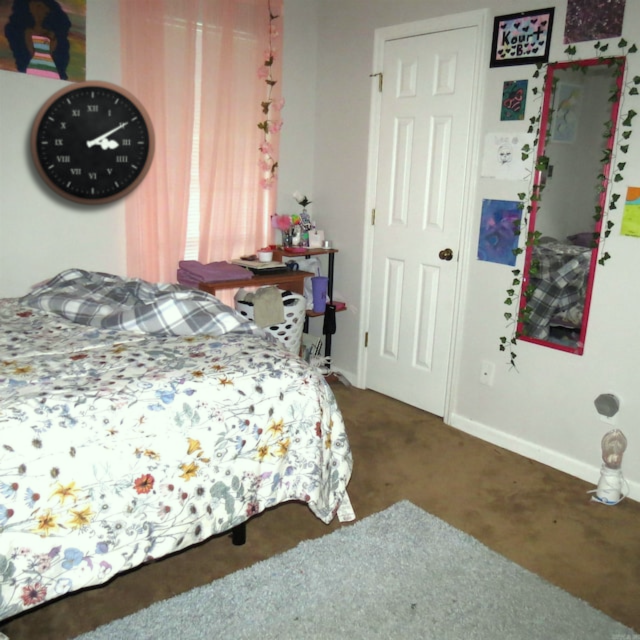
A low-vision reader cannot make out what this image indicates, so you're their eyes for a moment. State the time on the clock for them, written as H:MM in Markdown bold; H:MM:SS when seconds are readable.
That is **3:10**
